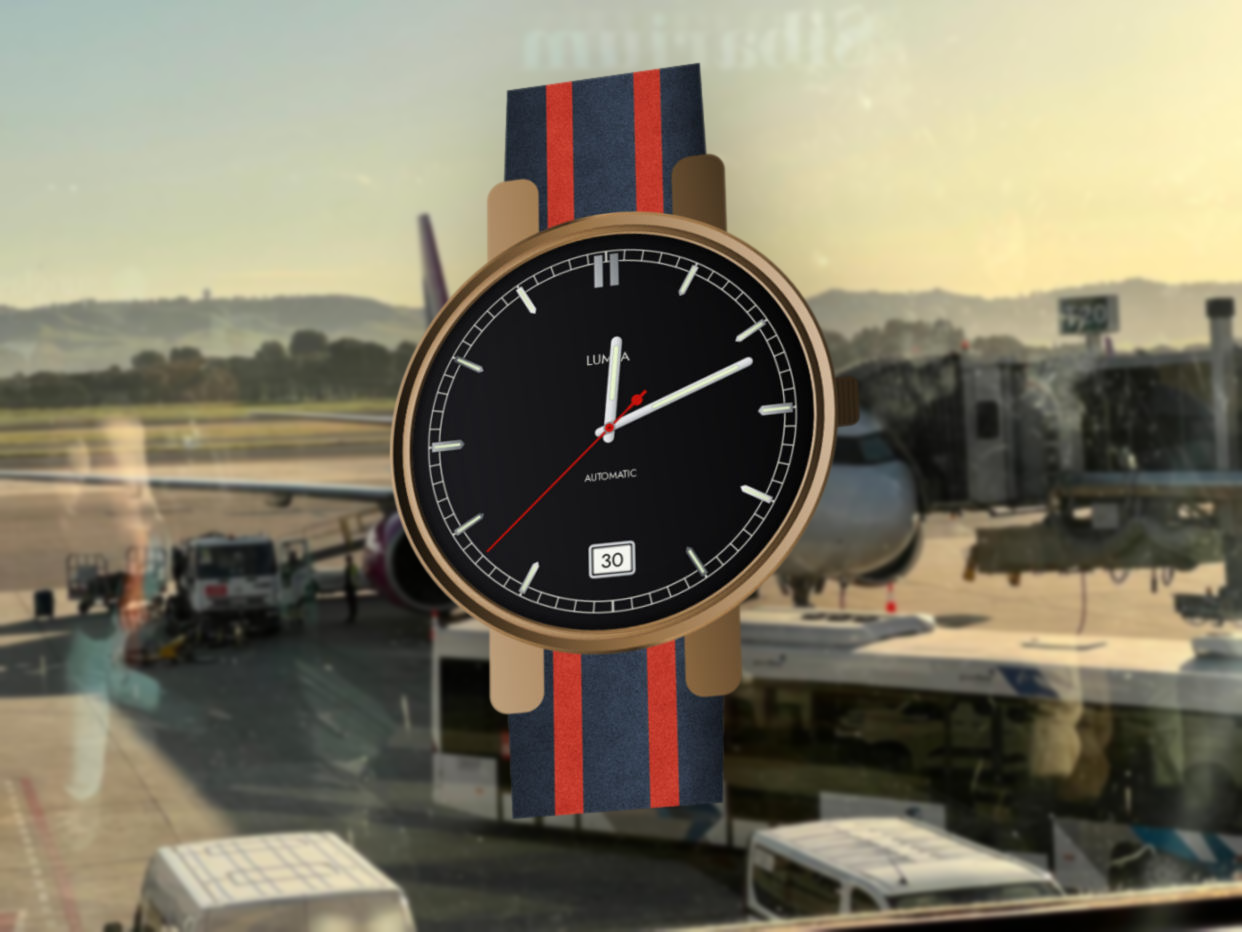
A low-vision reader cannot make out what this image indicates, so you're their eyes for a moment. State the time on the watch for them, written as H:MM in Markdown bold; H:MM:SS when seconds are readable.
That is **12:11:38**
